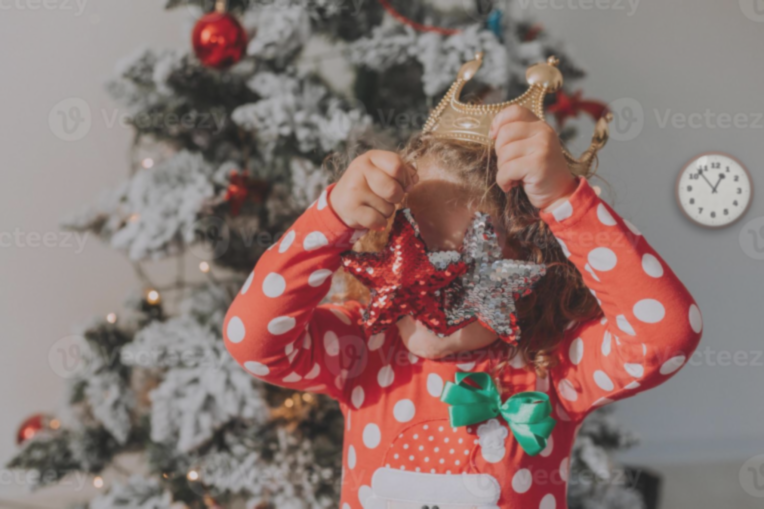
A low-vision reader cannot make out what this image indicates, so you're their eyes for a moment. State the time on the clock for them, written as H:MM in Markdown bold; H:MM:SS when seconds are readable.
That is **12:53**
